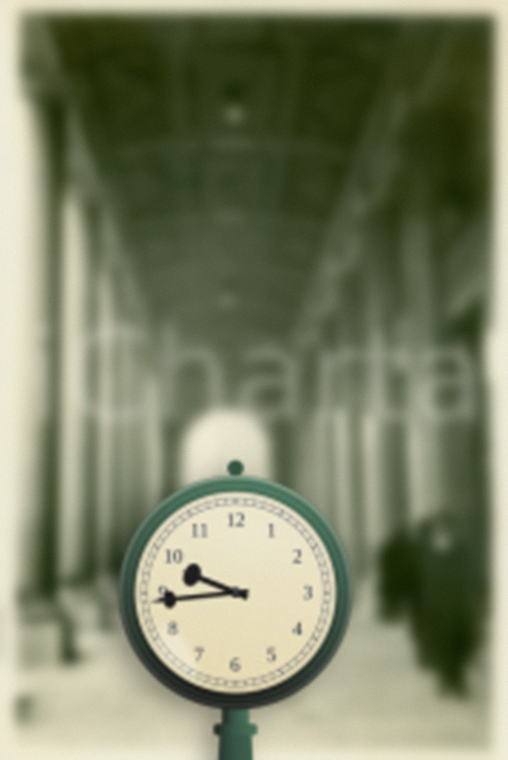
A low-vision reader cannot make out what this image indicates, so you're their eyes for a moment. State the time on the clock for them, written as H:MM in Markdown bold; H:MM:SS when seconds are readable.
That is **9:44**
